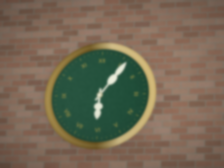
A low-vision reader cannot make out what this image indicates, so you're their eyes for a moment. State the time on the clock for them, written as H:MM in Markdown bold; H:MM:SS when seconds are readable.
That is **6:06**
